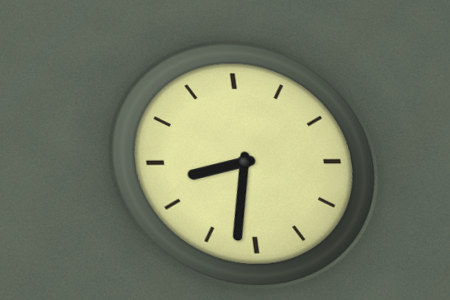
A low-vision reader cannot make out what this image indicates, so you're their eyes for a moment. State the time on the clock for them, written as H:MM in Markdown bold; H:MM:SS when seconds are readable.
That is **8:32**
